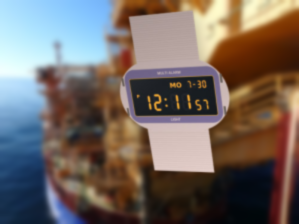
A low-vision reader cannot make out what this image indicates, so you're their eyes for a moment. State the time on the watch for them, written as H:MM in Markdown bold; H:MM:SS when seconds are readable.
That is **12:11:57**
